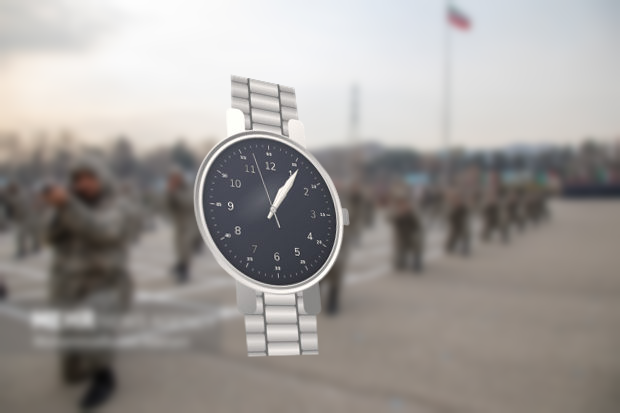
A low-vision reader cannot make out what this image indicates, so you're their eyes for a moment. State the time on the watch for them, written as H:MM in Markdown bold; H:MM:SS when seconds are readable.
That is **1:05:57**
